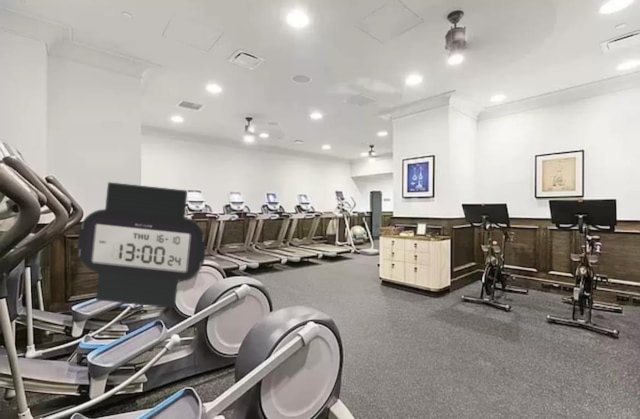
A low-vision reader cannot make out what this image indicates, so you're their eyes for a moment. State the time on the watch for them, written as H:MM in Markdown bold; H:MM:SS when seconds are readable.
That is **13:00:24**
